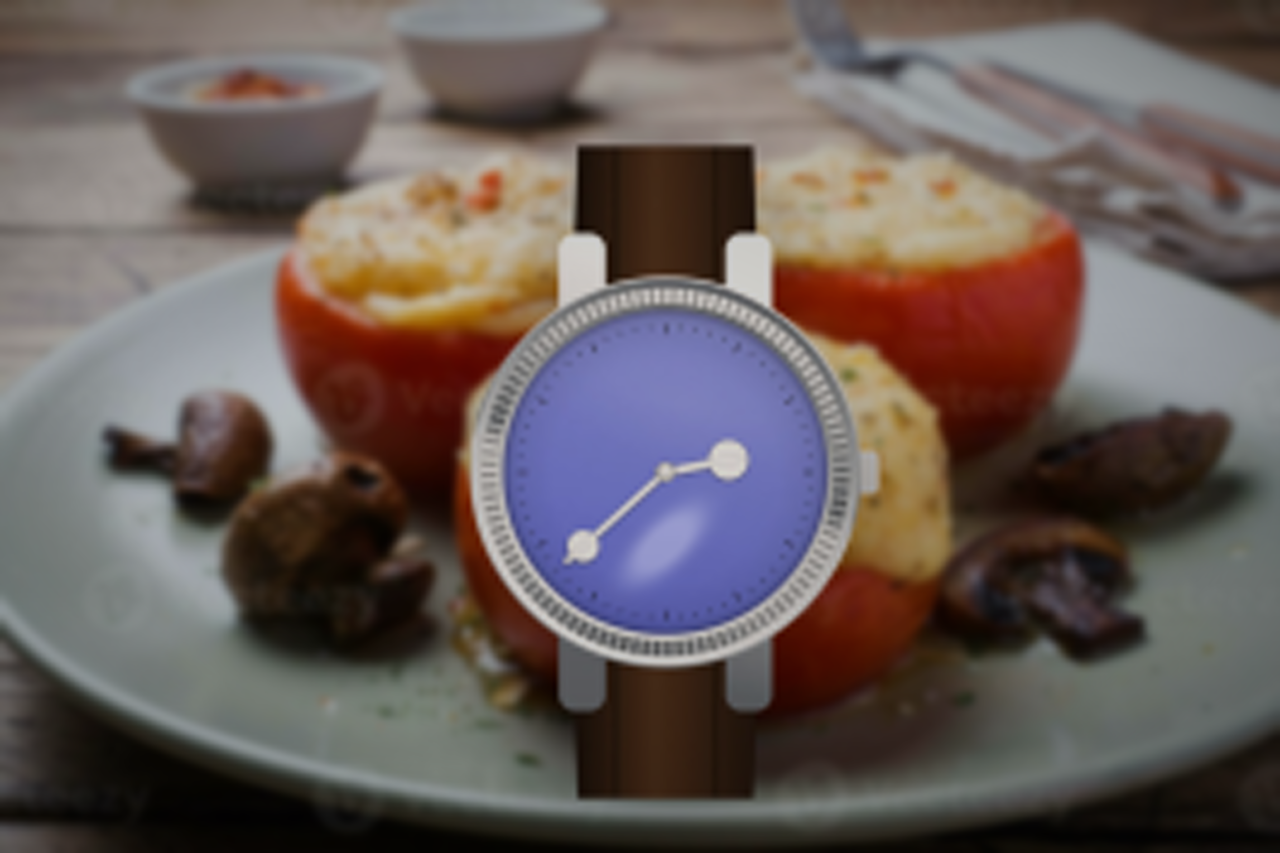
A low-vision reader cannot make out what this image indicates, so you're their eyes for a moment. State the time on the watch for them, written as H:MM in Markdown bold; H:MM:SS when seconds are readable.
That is **2:38**
